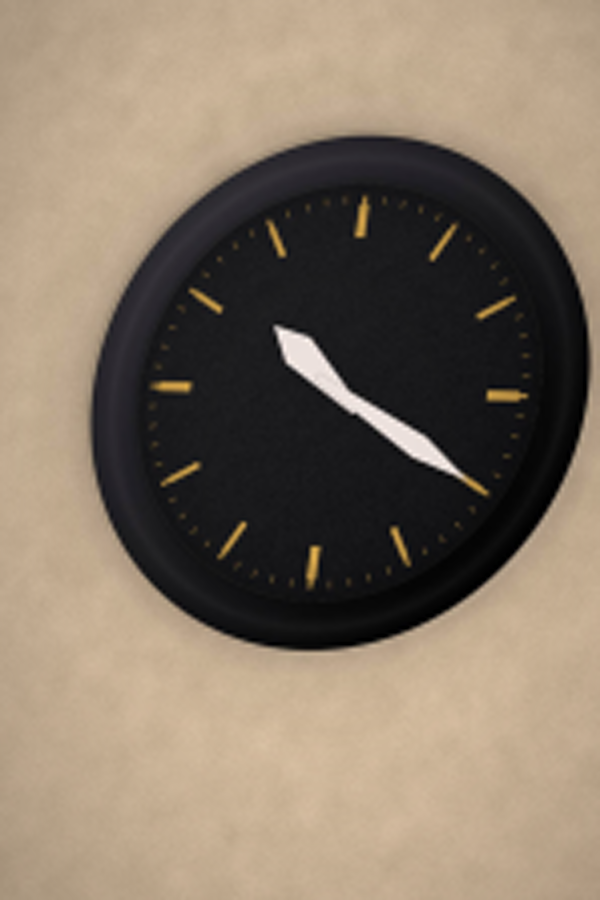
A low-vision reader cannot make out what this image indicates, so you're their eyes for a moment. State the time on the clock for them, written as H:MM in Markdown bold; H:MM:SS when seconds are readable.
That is **10:20**
